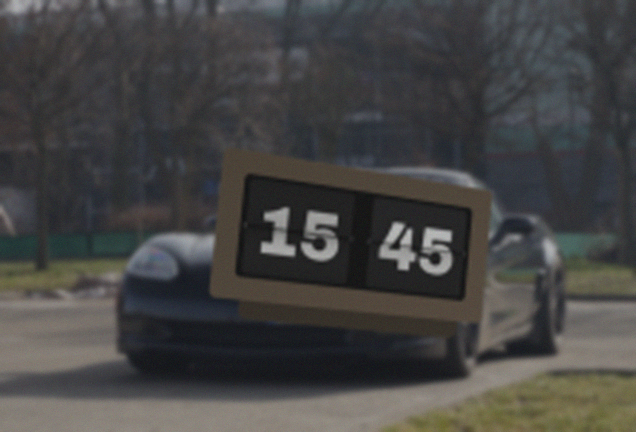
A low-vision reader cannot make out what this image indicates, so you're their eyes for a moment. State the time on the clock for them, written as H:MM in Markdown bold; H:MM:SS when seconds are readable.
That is **15:45**
